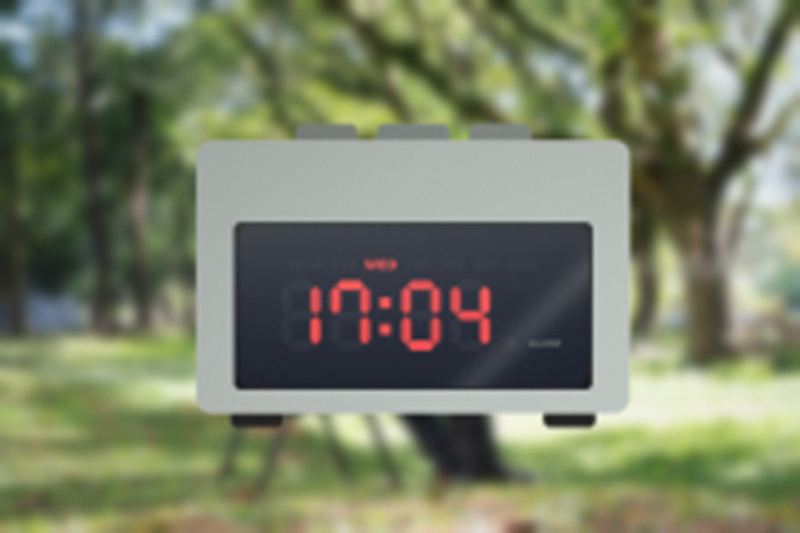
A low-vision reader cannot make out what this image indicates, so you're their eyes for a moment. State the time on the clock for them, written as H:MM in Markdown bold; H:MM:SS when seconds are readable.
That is **17:04**
